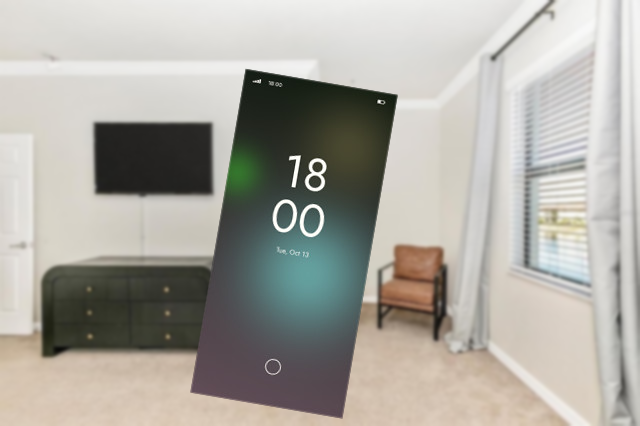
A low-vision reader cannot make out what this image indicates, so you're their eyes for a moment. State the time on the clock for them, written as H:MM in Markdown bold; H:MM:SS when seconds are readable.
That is **18:00**
